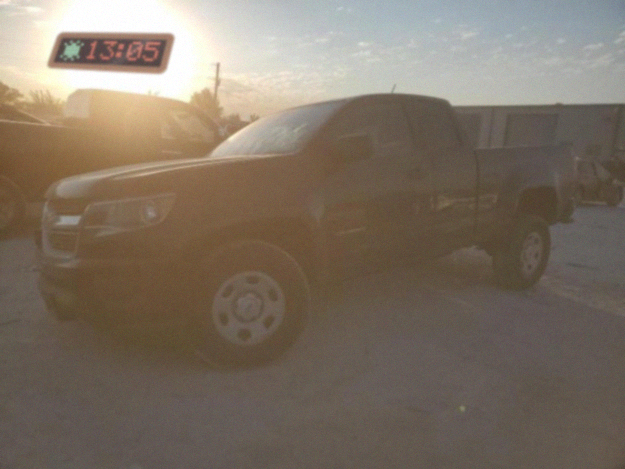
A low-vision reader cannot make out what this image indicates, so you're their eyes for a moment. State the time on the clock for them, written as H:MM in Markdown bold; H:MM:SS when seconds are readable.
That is **13:05**
